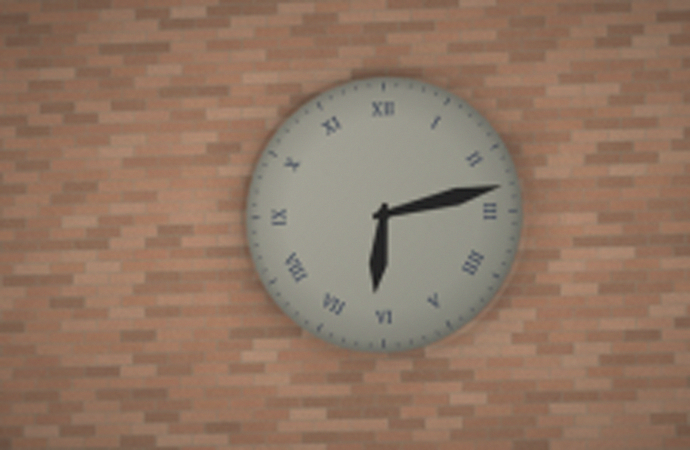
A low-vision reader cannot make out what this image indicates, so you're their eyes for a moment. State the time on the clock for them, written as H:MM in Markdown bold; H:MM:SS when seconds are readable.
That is **6:13**
